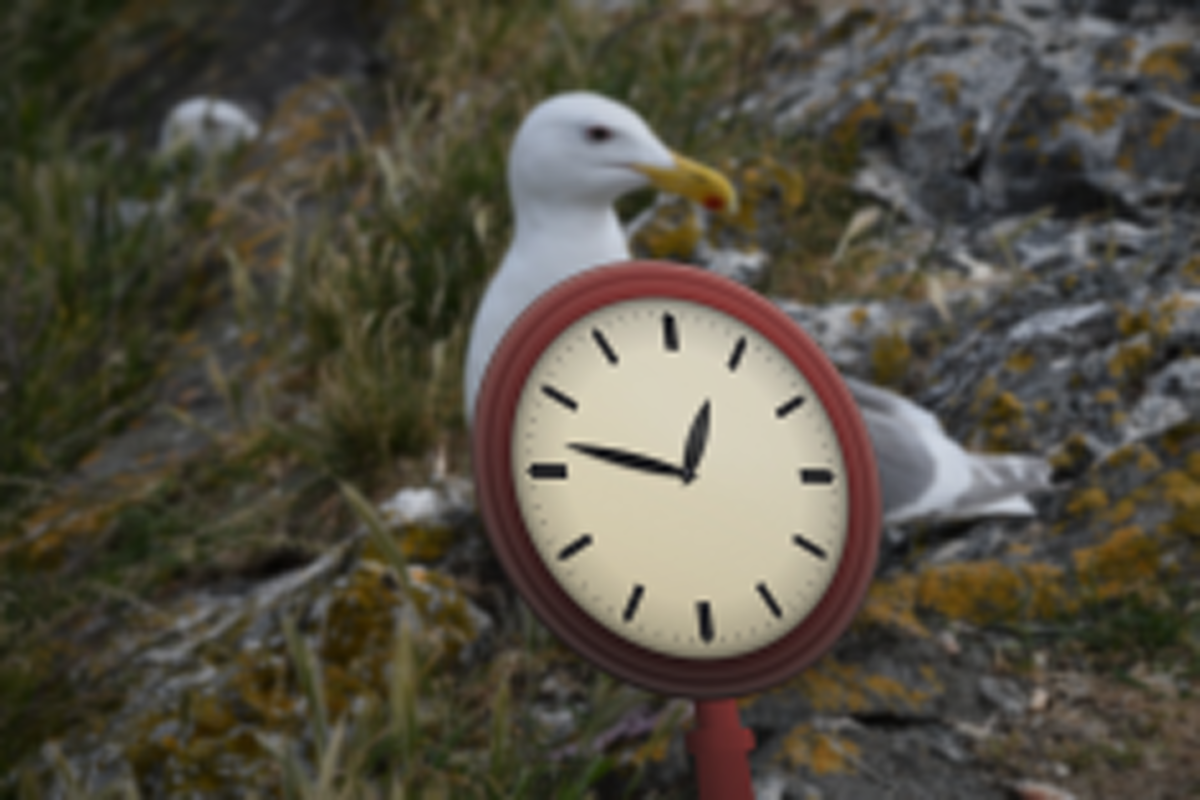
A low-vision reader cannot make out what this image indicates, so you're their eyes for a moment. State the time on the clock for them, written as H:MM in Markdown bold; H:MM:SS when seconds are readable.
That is **12:47**
